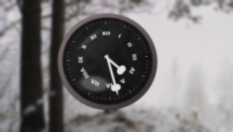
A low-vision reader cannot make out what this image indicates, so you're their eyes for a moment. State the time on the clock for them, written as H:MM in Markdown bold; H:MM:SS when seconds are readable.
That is **4:28**
